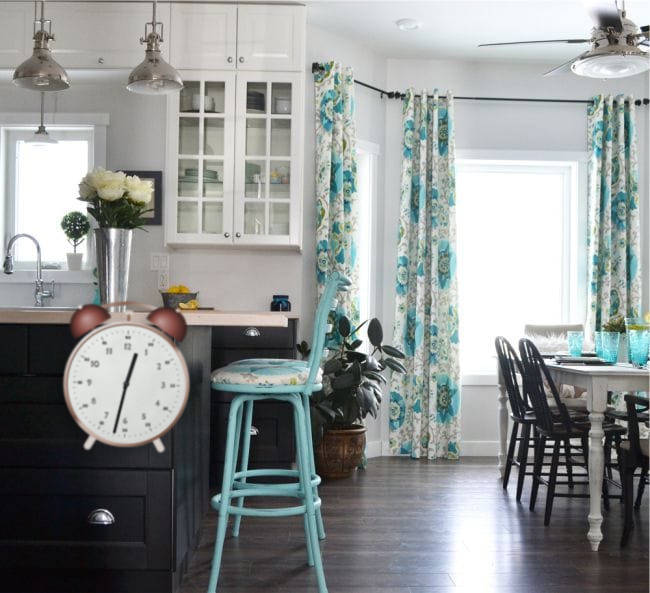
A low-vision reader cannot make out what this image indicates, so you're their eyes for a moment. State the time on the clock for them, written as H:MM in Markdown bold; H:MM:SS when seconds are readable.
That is **12:32**
